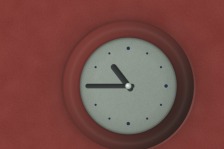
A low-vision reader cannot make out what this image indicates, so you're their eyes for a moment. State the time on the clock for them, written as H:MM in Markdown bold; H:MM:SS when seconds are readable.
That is **10:45**
